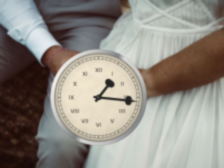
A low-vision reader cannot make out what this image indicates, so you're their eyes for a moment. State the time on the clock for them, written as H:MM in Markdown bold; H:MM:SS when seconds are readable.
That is **1:16**
